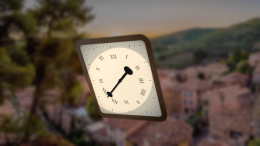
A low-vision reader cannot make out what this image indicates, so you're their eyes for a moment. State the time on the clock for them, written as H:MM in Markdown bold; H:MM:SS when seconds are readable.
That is **1:38**
